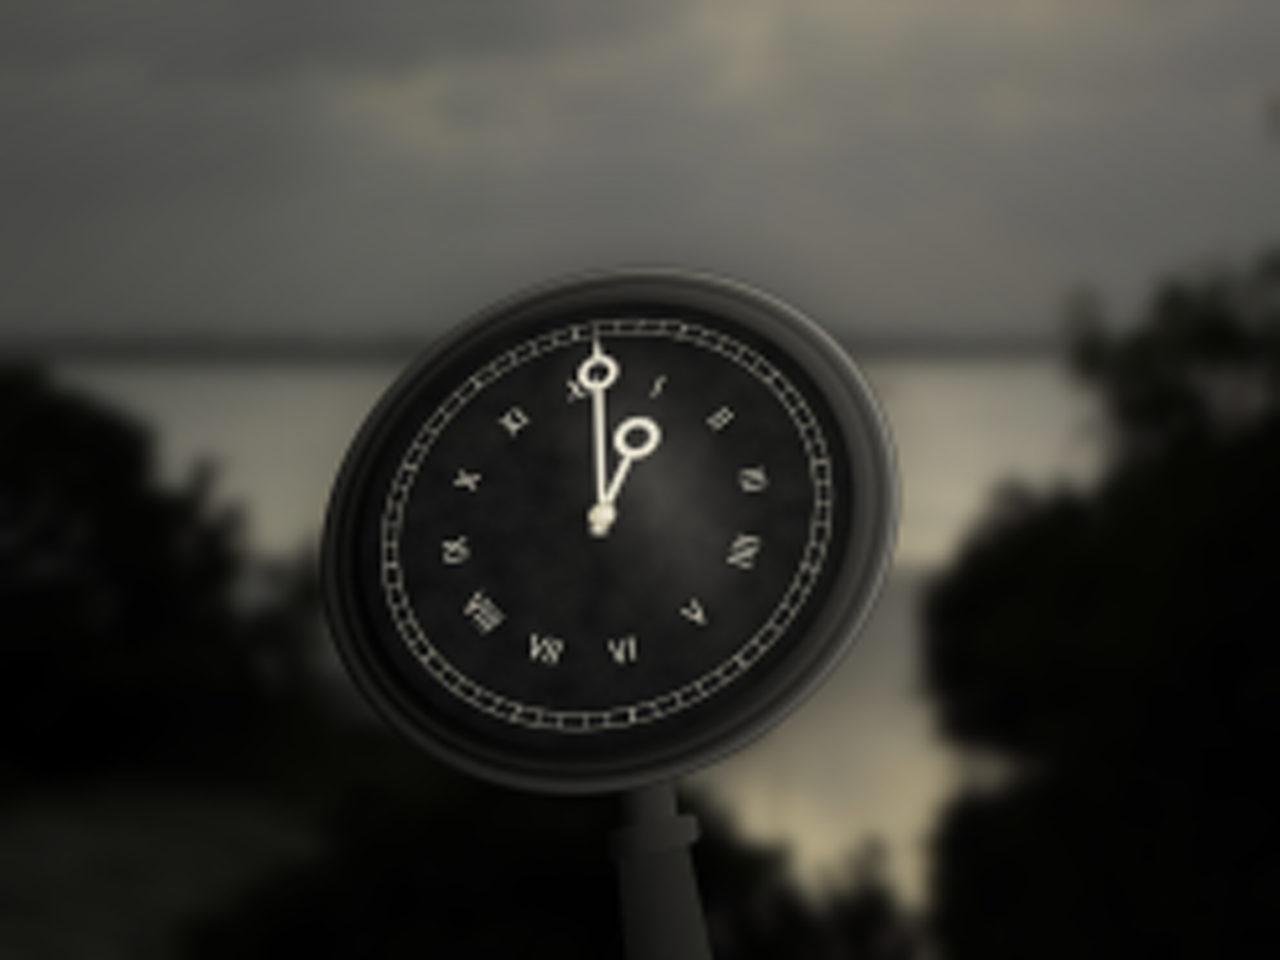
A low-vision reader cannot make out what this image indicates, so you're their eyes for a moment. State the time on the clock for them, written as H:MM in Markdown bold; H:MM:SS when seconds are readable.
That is **1:01**
